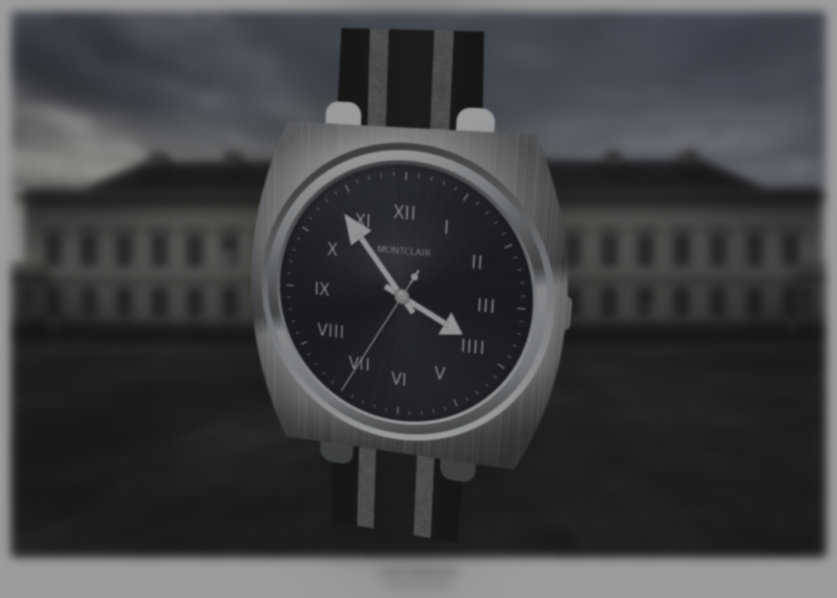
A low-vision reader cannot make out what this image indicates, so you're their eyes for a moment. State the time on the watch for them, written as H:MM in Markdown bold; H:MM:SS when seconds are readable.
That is **3:53:35**
